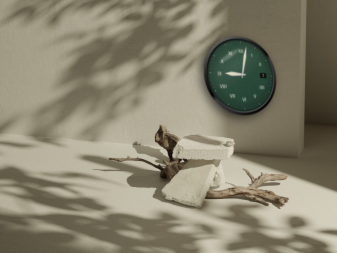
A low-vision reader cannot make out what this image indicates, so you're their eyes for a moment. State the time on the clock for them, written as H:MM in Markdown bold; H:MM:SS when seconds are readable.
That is **9:02**
